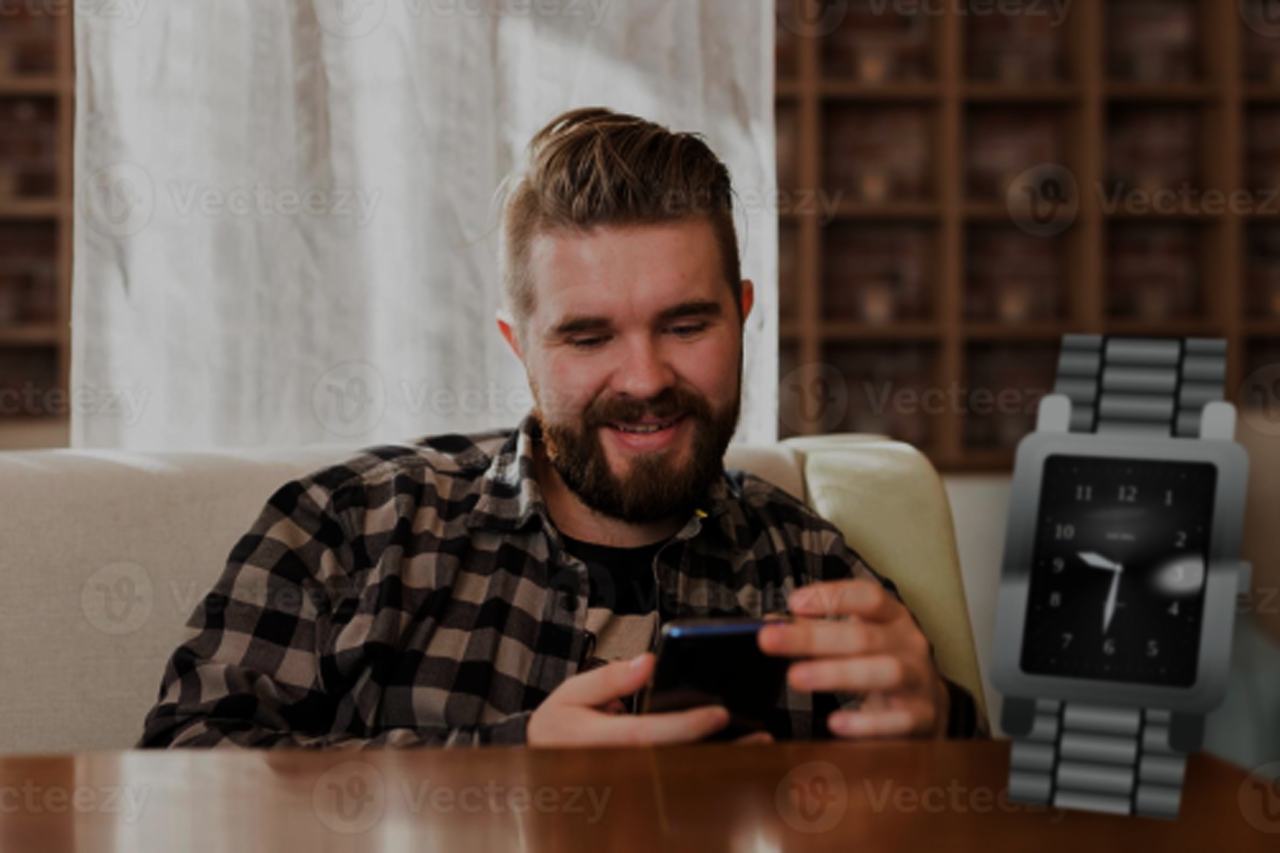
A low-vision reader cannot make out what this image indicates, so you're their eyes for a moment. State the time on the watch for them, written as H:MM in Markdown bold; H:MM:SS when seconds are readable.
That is **9:31**
